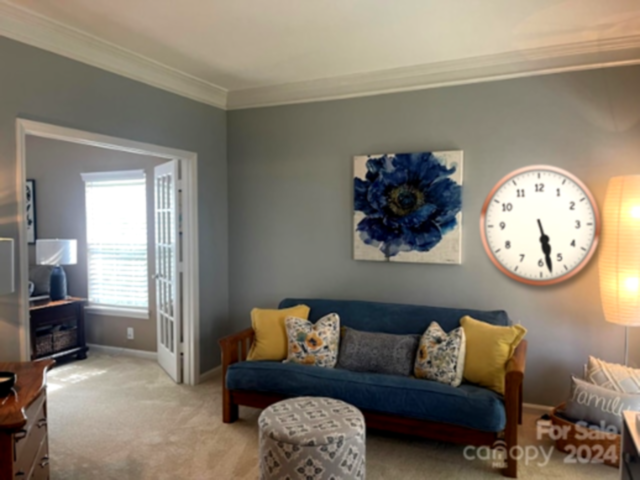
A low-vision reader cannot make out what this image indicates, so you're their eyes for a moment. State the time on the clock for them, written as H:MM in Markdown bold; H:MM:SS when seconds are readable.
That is **5:28**
